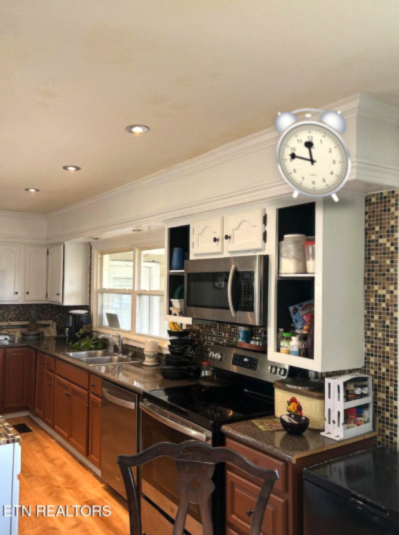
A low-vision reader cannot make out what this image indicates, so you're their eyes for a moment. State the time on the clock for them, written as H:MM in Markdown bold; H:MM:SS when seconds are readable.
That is **11:47**
